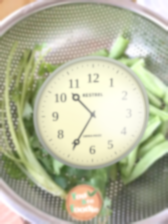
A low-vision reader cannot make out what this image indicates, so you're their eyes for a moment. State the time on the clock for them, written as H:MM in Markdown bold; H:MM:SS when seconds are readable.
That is **10:35**
